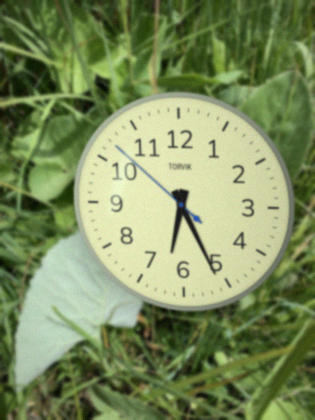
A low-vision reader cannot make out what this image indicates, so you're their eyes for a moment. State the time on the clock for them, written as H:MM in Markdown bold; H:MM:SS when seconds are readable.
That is **6:25:52**
